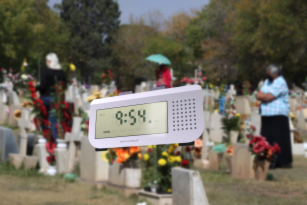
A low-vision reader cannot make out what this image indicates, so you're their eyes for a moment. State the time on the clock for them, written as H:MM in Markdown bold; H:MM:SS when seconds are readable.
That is **9:54**
